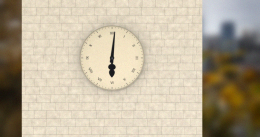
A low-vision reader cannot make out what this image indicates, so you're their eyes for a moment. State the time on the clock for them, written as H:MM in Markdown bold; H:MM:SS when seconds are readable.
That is **6:01**
